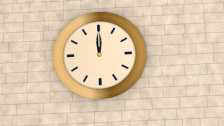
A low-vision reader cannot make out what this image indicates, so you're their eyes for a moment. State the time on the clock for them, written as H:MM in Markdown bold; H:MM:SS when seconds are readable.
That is **12:00**
